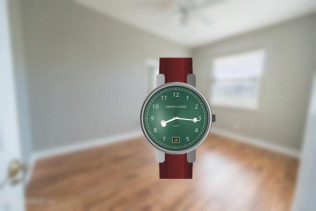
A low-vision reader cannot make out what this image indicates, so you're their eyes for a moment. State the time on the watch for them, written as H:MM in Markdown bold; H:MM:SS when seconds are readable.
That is **8:16**
